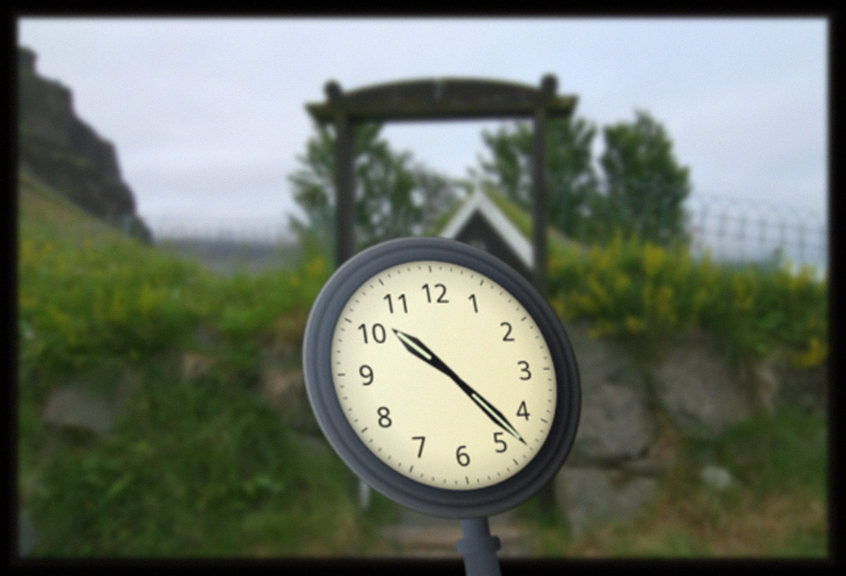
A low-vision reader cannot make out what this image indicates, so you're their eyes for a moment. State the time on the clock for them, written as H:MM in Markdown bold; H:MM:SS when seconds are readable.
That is **10:23**
